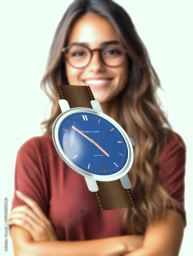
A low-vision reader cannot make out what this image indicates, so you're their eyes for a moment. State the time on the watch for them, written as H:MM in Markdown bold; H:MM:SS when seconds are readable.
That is **4:53**
